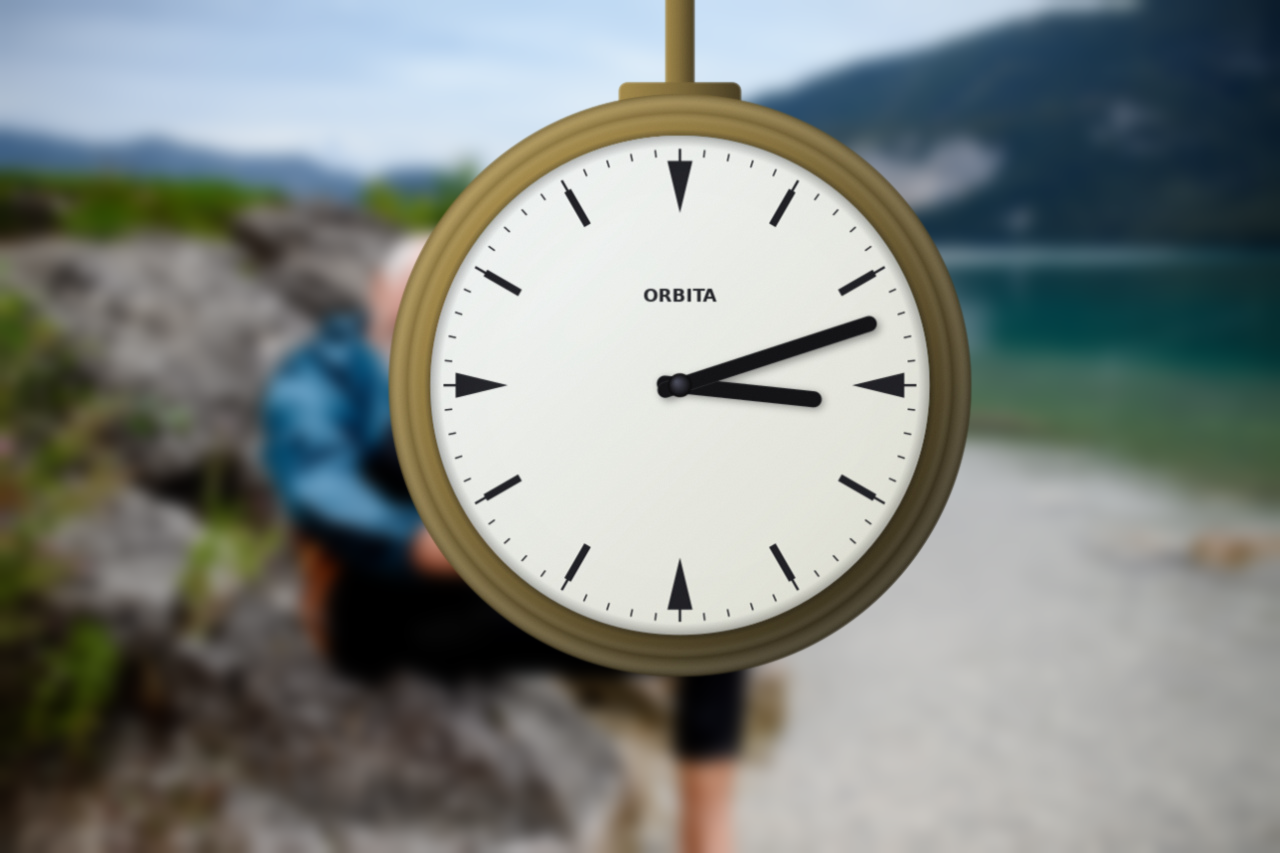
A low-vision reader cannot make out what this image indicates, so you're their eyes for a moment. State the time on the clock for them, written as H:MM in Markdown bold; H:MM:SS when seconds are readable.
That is **3:12**
